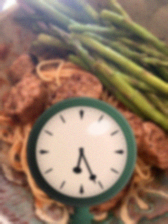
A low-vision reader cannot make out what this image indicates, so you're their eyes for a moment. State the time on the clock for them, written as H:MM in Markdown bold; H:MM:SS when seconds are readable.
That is **6:26**
